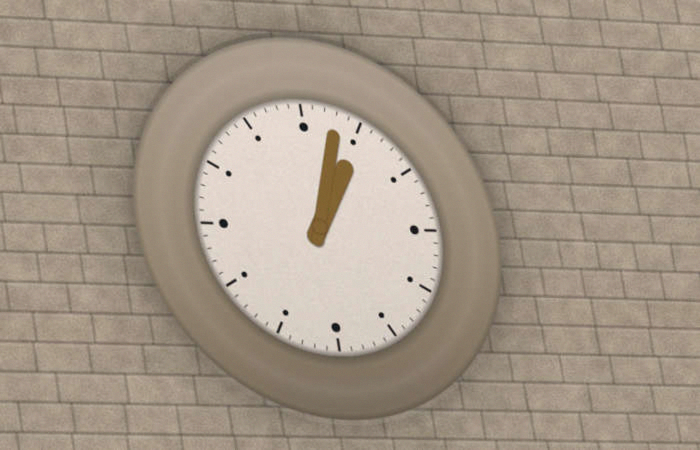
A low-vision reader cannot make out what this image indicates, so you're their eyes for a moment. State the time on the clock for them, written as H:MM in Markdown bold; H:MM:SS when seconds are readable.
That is **1:03**
